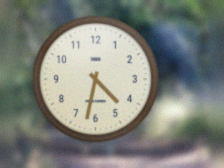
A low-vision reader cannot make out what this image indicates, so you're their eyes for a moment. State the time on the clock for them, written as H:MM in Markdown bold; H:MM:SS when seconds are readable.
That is **4:32**
